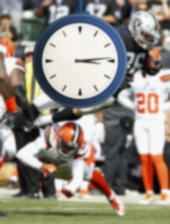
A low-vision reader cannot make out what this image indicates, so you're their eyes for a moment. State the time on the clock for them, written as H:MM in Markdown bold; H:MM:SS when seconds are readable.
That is **3:14**
